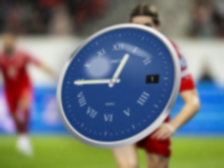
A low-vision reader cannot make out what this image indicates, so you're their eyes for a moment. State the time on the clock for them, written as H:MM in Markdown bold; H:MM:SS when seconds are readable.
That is **12:45**
